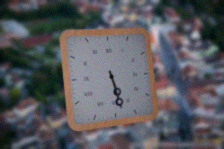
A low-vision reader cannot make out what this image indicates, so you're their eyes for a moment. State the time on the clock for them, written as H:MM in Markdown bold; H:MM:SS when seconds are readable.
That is **5:28**
